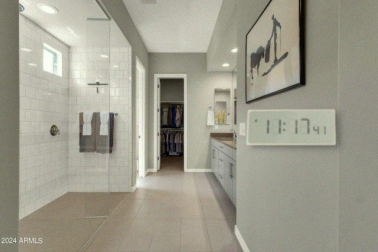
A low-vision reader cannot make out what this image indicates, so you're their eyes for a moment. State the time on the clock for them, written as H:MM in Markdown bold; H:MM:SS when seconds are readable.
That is **11:17:41**
